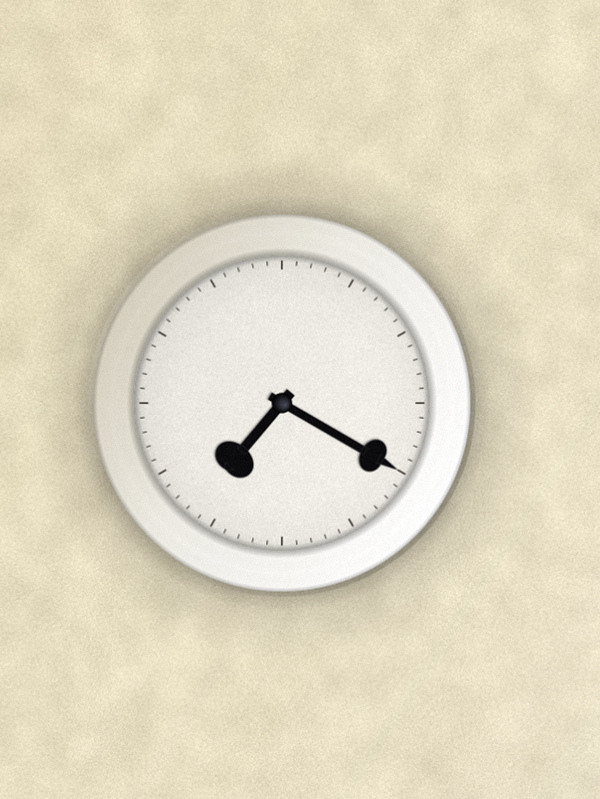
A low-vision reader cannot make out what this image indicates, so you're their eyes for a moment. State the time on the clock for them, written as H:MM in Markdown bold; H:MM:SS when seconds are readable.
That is **7:20**
